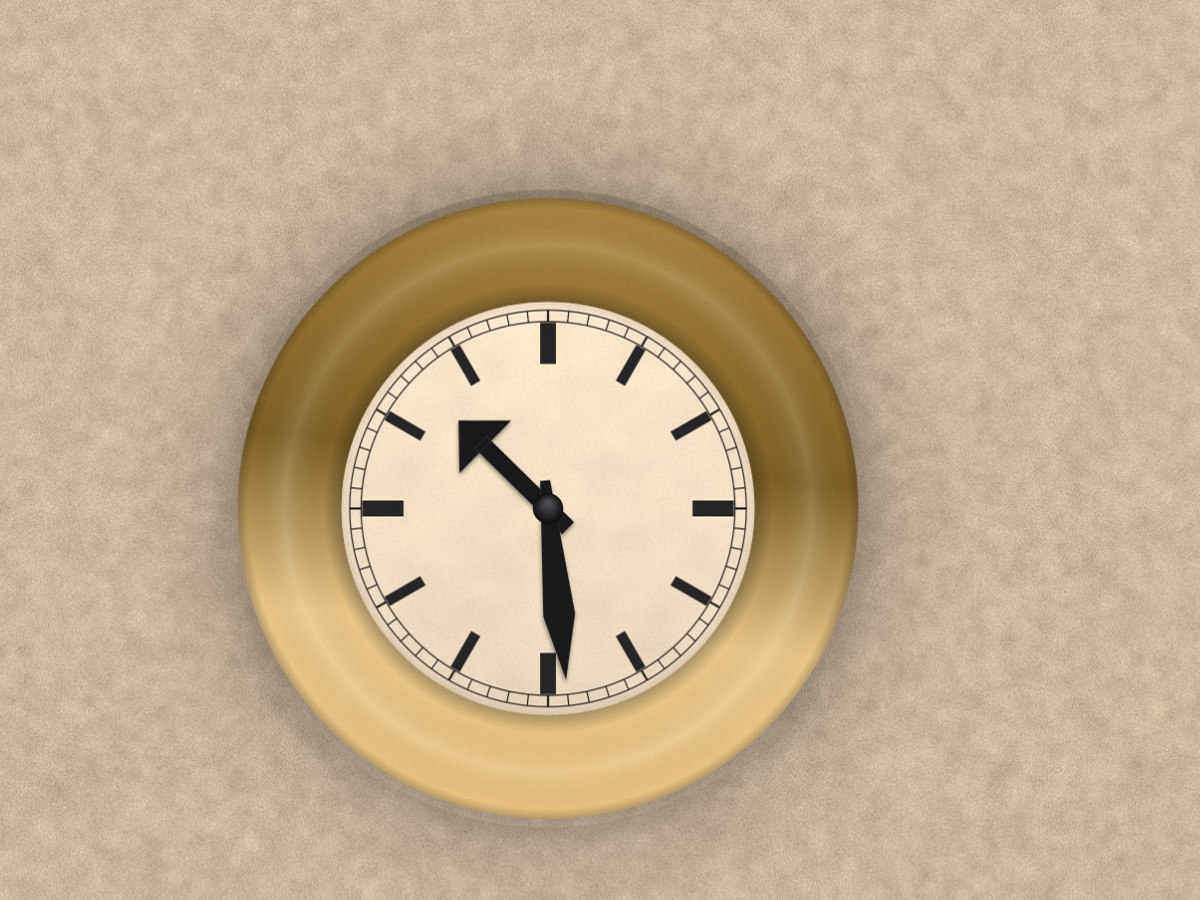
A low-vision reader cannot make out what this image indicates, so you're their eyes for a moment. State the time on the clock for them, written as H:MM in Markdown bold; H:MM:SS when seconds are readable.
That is **10:29**
